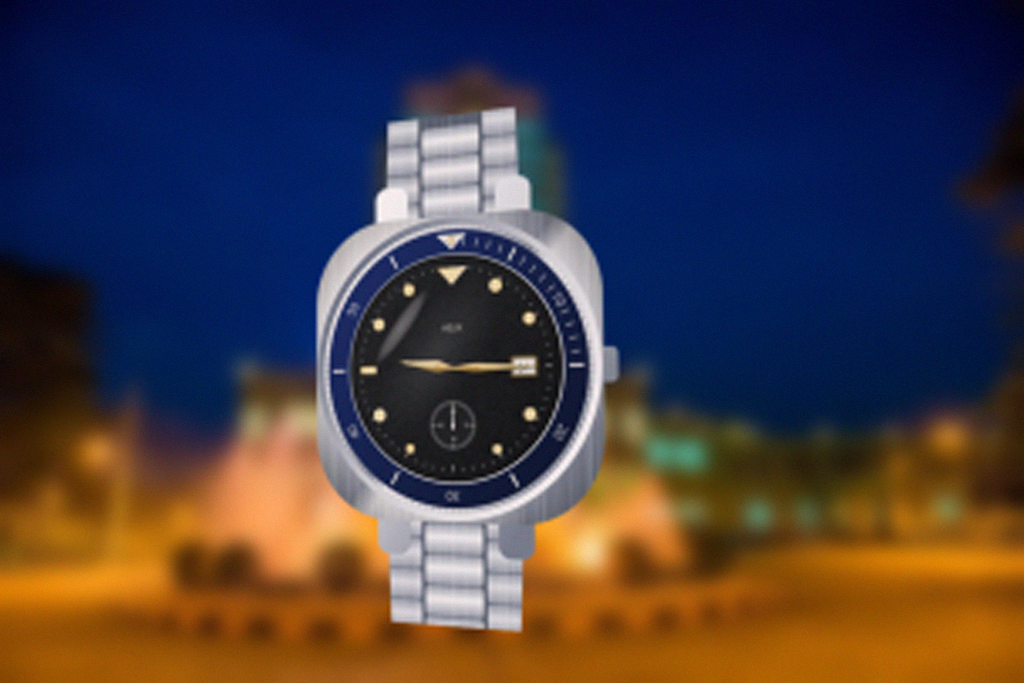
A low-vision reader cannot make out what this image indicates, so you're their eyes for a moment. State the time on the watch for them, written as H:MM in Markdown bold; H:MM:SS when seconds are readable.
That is **9:15**
